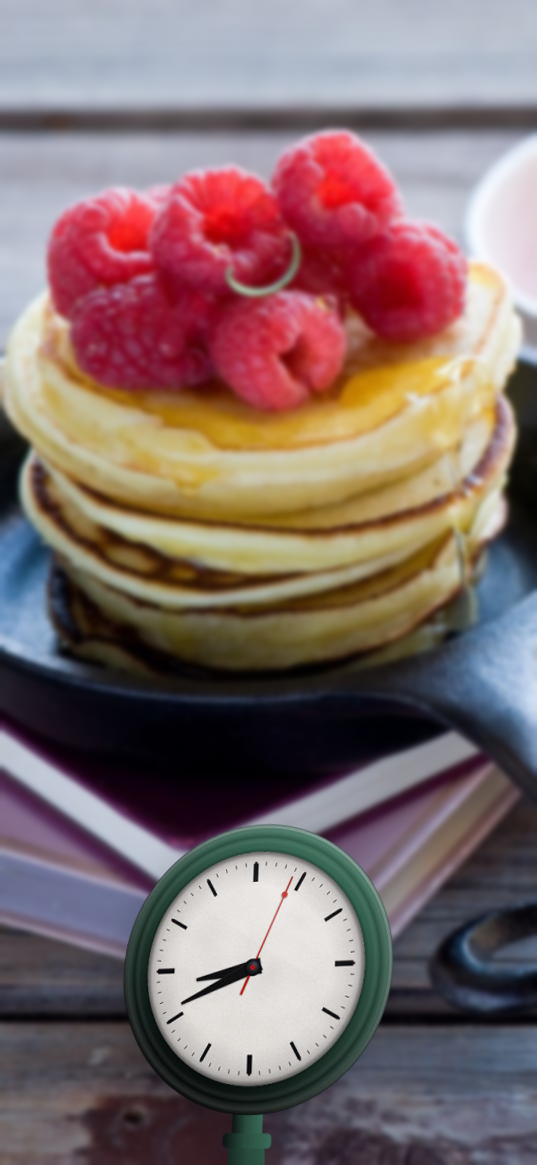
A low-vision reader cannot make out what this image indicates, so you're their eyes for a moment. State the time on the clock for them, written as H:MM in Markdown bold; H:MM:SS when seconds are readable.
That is **8:41:04**
